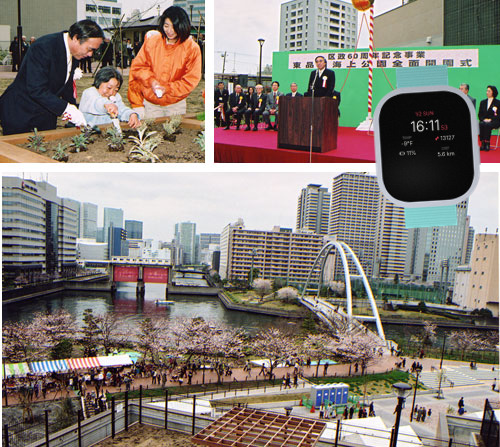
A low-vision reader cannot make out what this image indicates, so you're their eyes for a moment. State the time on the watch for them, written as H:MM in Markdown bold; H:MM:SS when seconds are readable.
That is **16:11**
